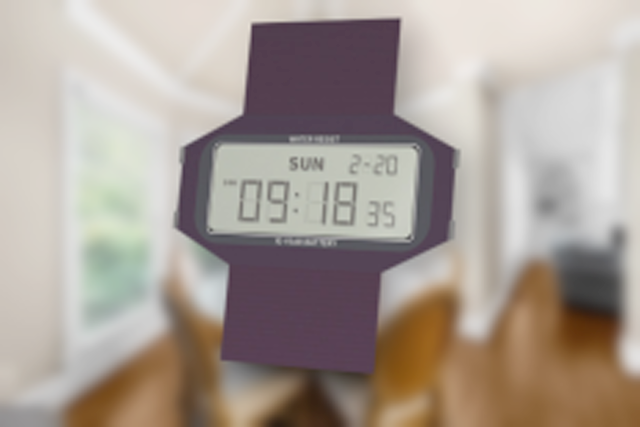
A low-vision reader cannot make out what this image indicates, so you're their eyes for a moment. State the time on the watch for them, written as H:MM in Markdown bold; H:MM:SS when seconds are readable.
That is **9:18:35**
